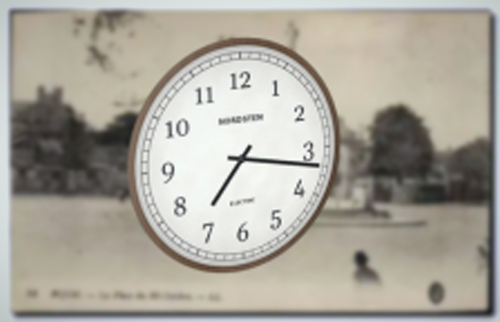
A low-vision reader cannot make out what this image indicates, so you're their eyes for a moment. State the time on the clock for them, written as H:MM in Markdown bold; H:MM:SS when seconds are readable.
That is **7:17**
